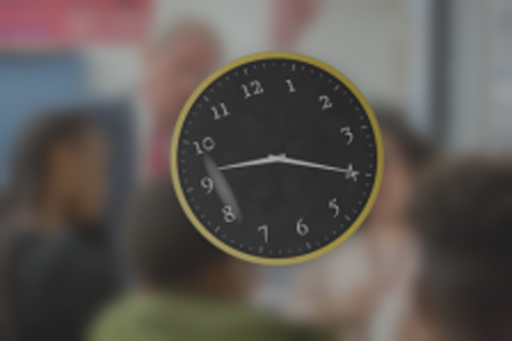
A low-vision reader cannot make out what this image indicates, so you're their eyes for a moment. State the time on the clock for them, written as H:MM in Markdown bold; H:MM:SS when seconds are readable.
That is **9:20**
